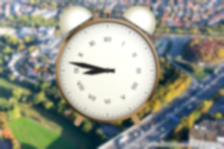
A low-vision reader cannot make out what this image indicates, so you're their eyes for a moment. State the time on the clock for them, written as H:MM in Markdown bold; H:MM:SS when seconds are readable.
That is **8:47**
